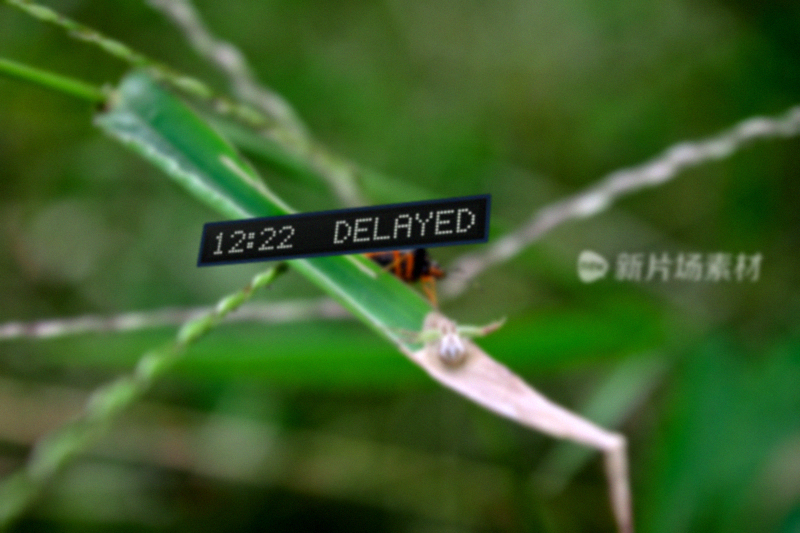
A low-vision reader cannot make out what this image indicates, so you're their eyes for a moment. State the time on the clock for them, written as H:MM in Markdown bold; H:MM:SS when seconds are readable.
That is **12:22**
